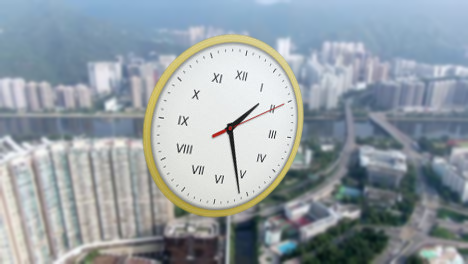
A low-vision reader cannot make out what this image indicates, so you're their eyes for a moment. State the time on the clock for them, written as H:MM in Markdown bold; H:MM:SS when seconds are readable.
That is **1:26:10**
